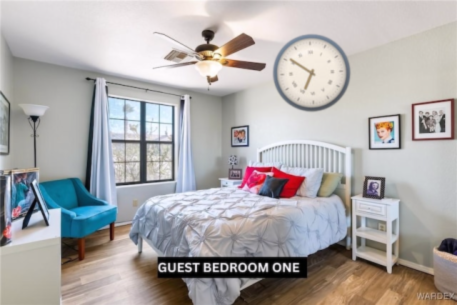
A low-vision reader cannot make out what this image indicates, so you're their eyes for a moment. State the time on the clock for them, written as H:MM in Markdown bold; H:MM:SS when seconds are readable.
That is **6:51**
